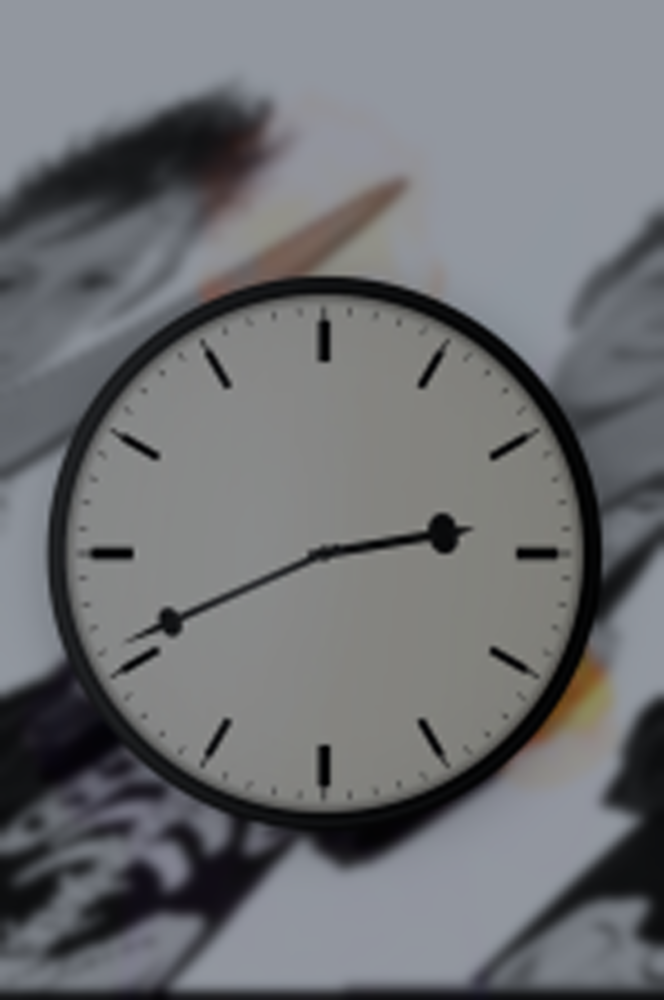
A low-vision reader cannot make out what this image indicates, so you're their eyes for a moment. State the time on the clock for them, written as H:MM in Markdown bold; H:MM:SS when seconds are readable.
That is **2:41**
